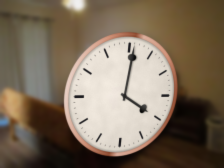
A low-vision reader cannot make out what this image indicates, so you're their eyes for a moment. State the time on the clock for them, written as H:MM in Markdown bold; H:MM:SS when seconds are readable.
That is **4:01**
